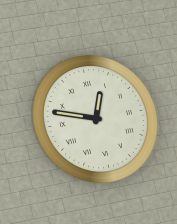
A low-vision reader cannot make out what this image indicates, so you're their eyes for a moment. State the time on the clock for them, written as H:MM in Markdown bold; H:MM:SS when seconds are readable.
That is **12:48**
